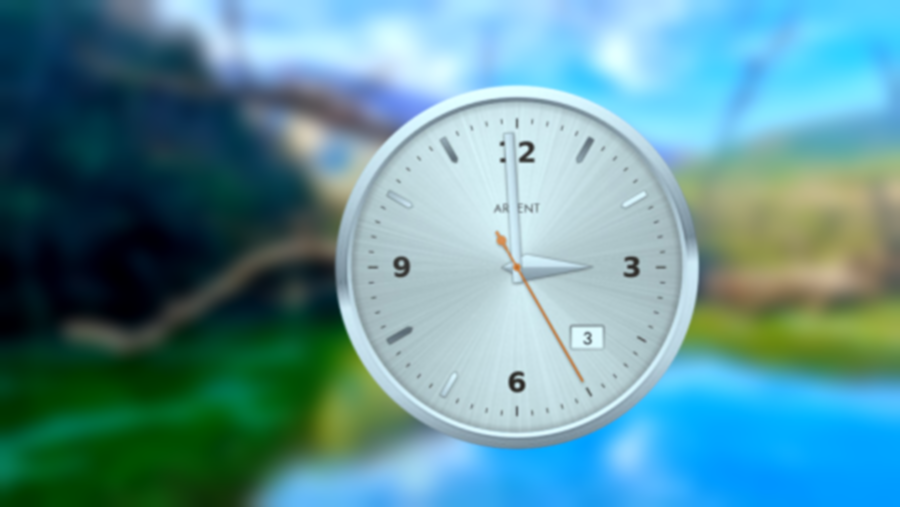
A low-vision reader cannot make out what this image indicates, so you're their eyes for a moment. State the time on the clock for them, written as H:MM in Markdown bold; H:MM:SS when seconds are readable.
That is **2:59:25**
